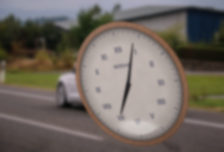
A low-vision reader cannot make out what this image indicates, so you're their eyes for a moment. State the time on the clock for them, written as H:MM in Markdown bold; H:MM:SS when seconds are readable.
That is **7:04**
